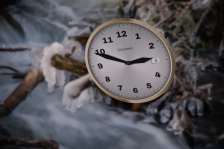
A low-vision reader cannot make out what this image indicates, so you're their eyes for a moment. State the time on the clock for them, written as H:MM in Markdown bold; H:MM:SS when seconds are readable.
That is **2:49**
